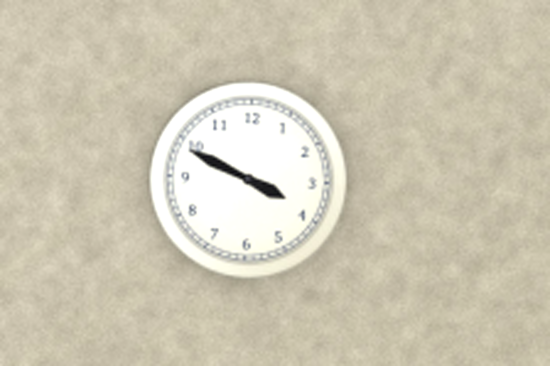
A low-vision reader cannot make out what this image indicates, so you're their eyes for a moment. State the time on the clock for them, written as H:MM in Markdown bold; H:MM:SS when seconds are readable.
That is **3:49**
